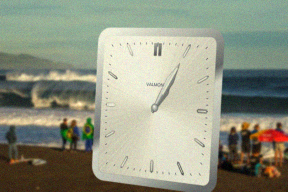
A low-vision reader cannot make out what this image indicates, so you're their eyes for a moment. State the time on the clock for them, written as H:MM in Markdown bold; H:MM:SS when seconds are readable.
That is **1:05**
